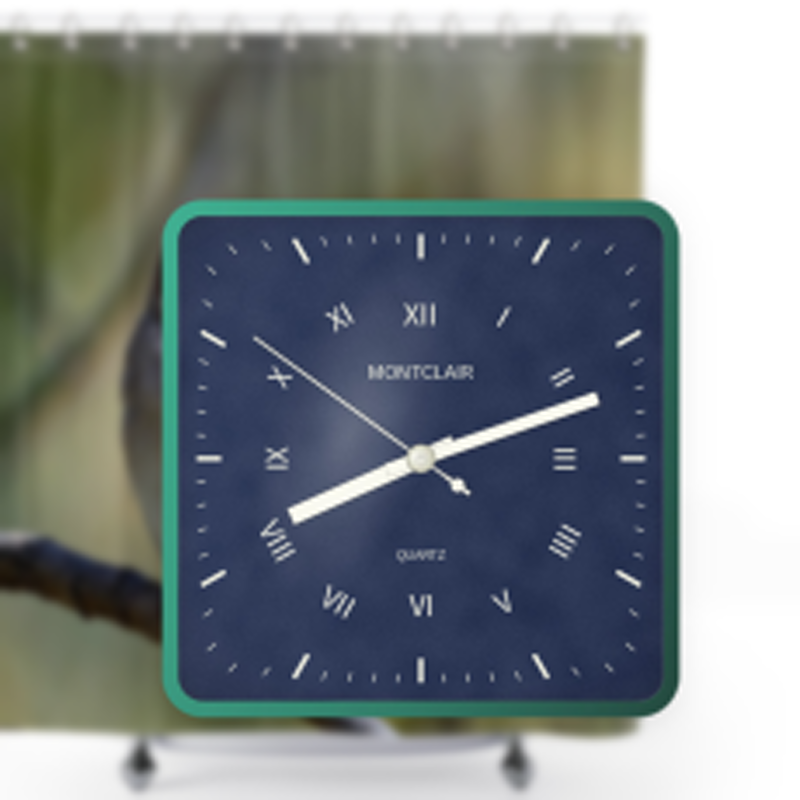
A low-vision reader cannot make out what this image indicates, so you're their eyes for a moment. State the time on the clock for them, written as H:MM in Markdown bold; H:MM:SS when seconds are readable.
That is **8:11:51**
